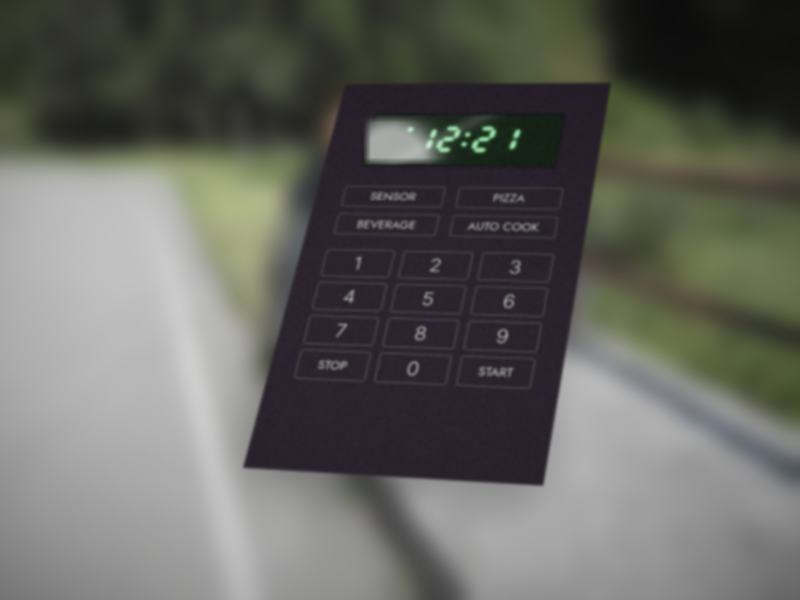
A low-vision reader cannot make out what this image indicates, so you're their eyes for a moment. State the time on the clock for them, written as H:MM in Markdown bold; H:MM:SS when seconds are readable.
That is **12:21**
